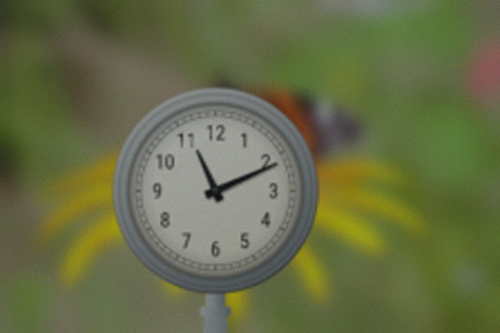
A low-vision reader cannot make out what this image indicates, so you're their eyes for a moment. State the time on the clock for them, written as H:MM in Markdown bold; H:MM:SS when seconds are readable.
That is **11:11**
